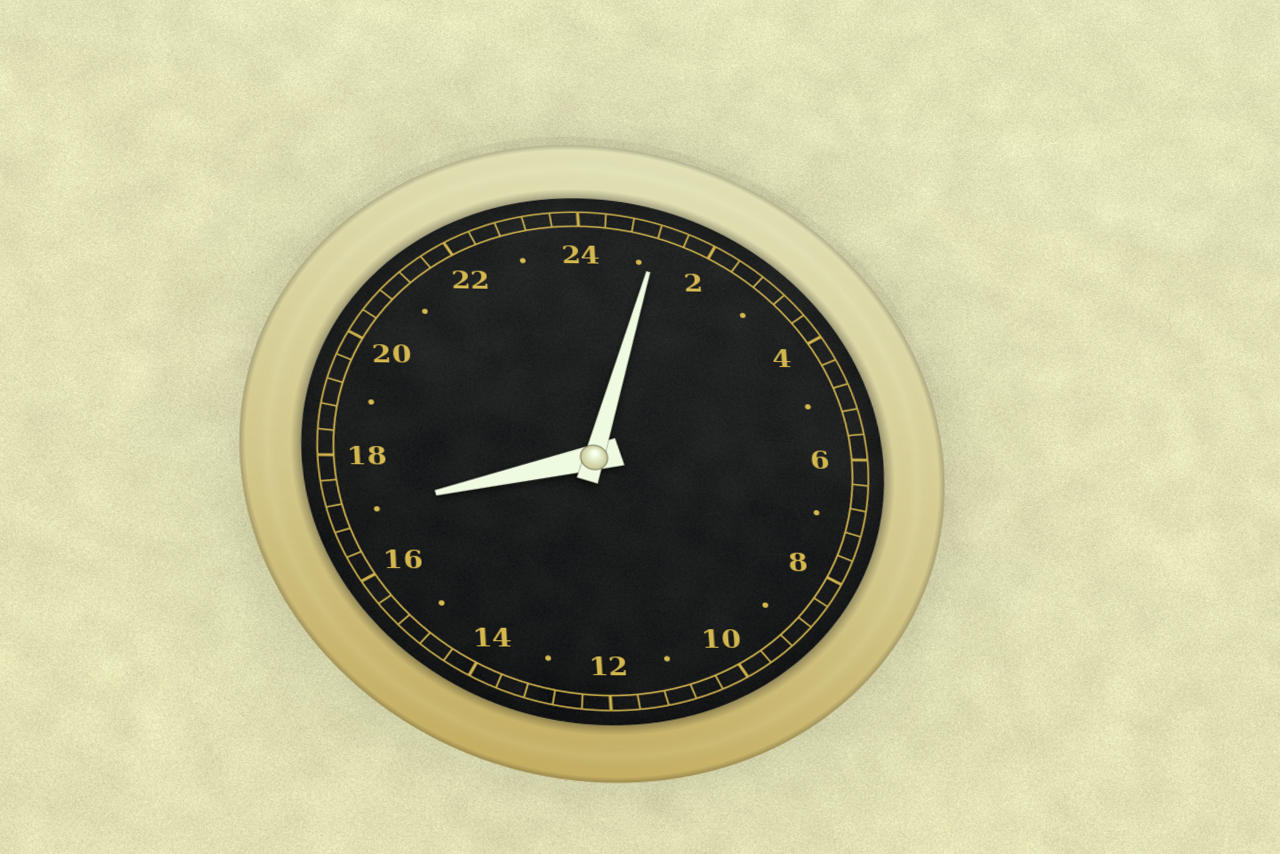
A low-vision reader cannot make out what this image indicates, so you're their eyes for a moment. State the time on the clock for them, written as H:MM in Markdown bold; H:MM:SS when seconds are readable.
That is **17:03**
